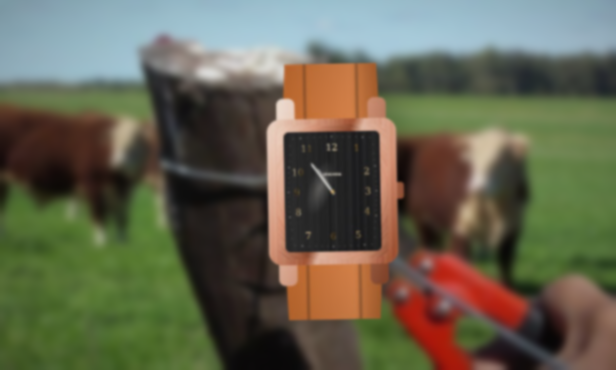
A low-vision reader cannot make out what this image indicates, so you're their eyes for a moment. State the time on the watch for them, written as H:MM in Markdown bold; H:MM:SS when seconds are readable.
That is **10:54**
